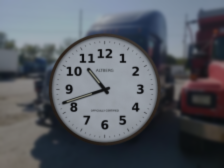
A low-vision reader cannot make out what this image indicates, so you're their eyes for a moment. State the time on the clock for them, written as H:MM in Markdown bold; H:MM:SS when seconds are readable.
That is **10:42**
